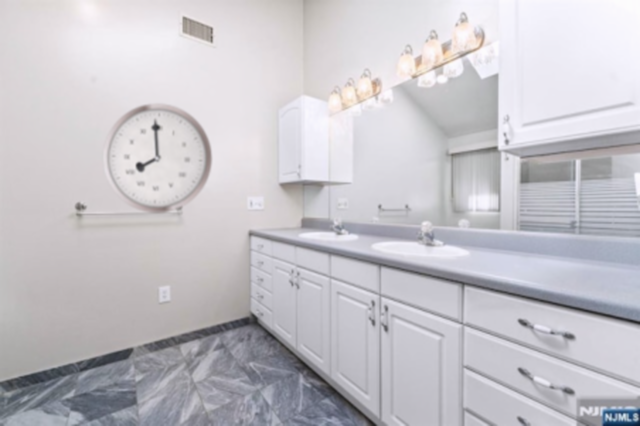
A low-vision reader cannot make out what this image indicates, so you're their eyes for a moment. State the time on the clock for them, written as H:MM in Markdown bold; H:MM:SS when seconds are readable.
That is **7:59**
